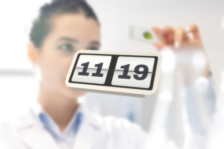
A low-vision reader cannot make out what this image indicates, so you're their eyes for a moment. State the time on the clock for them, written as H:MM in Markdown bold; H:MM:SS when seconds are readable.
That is **11:19**
